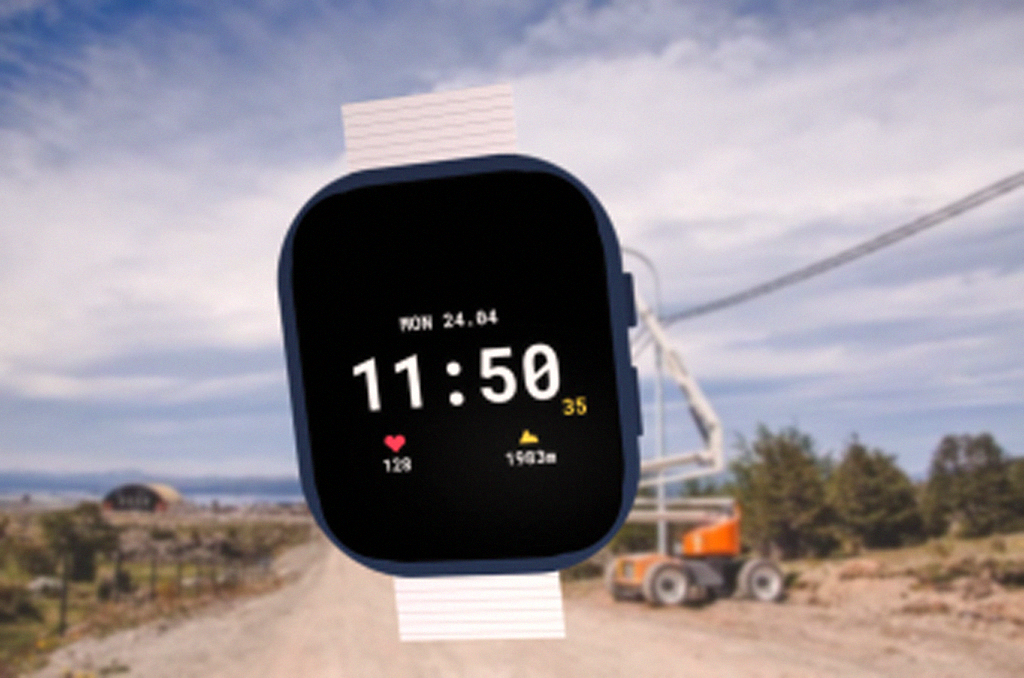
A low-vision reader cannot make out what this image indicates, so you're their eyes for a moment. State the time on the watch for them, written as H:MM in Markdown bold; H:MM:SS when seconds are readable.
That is **11:50**
